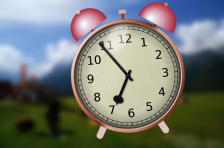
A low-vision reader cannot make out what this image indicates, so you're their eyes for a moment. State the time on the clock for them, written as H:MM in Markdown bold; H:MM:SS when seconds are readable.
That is **6:54**
